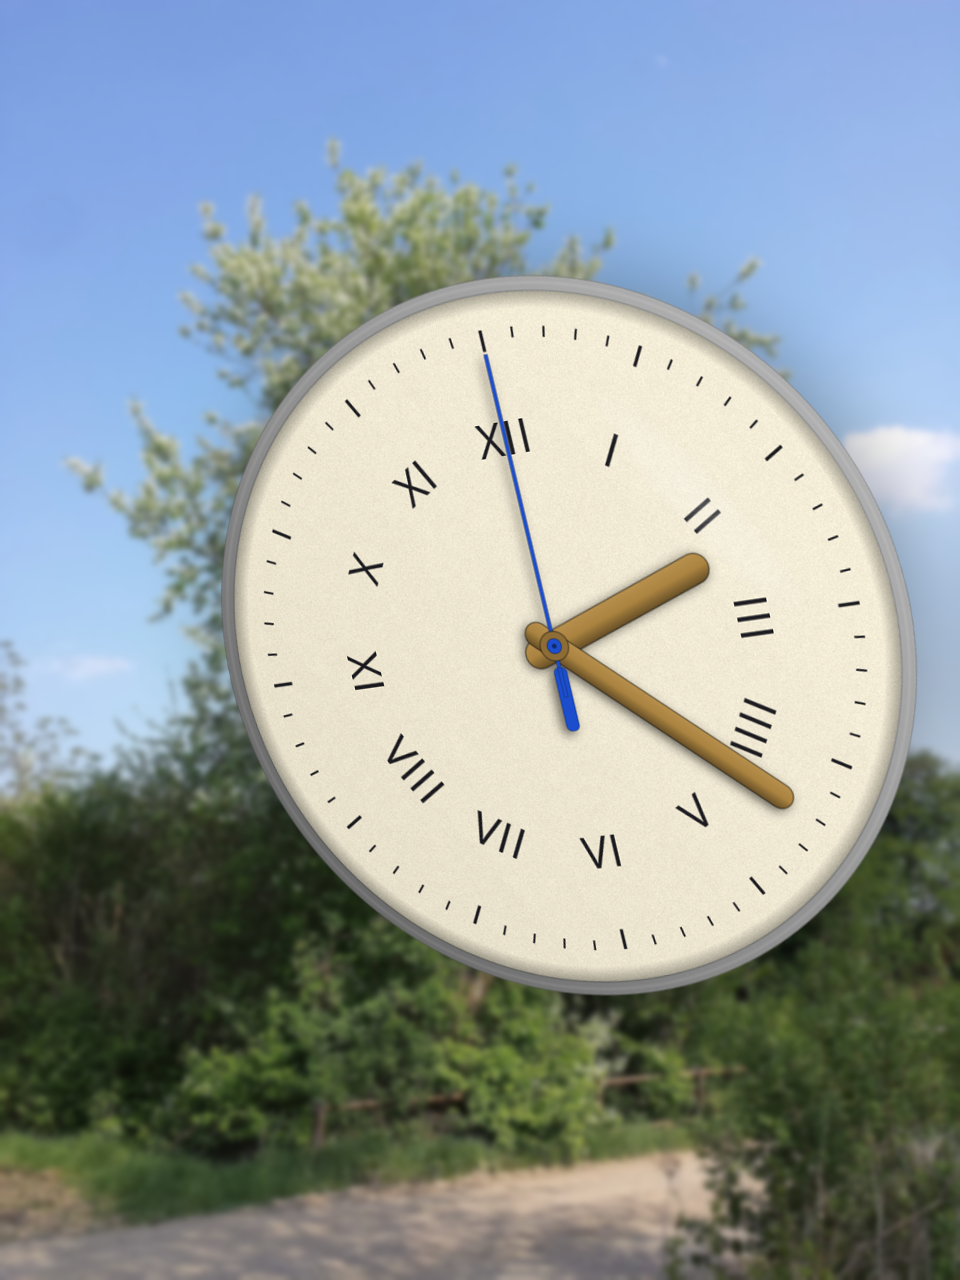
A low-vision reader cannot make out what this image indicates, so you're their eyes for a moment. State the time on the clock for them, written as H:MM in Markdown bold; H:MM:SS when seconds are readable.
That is **2:22:00**
